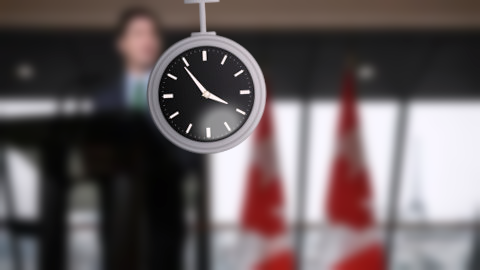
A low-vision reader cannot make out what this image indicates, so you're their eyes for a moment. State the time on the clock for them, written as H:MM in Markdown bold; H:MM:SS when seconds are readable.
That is **3:54**
